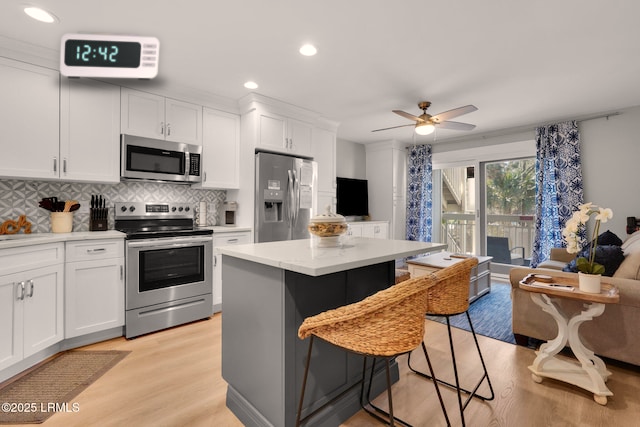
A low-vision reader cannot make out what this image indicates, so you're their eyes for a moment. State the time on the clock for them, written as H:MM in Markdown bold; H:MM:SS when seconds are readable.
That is **12:42**
